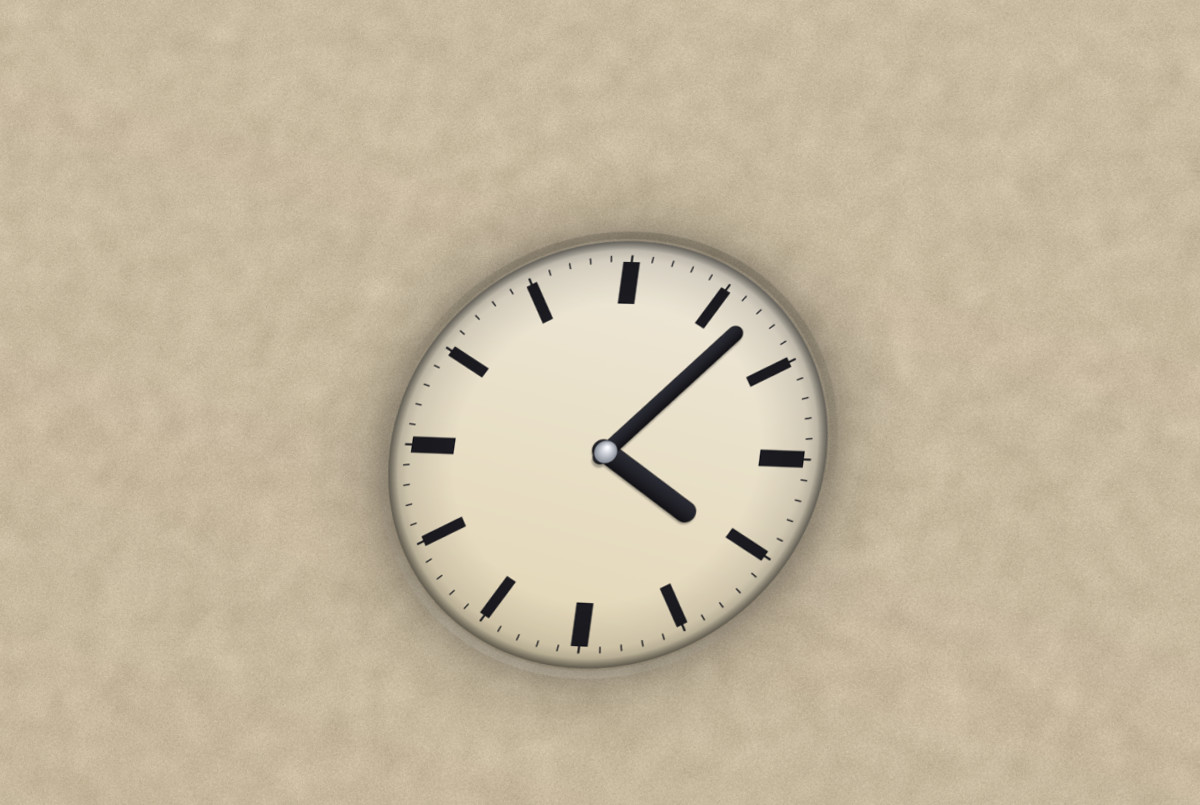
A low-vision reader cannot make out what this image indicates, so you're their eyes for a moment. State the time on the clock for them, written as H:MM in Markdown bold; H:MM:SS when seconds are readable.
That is **4:07**
